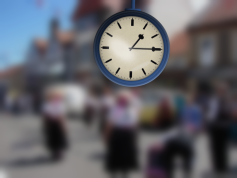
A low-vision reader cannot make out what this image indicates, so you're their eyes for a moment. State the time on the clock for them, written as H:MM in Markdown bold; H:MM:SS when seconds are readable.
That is **1:15**
